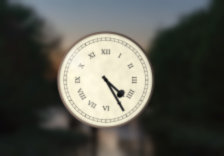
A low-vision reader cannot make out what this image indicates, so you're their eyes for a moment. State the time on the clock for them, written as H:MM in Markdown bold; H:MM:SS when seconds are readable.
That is **4:25**
